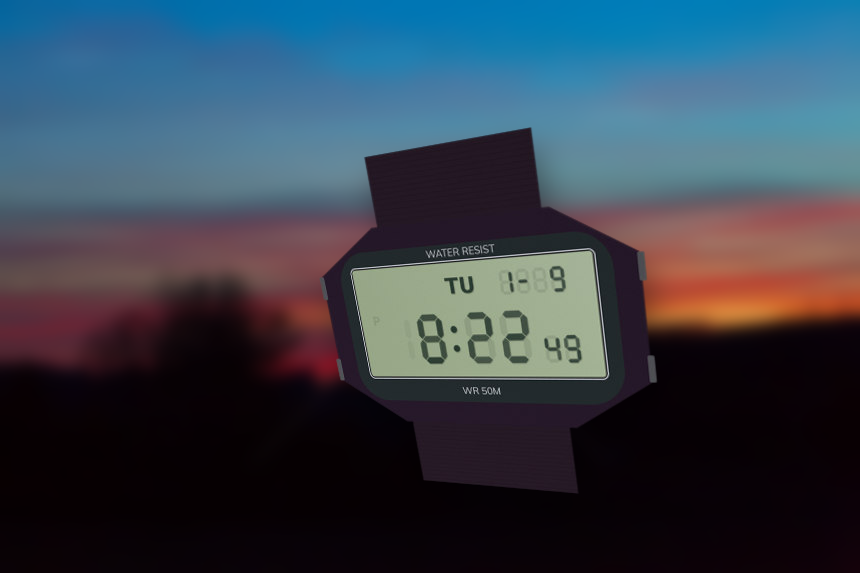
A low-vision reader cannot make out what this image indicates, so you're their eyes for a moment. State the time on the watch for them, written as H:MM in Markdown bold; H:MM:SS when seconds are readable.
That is **8:22:49**
